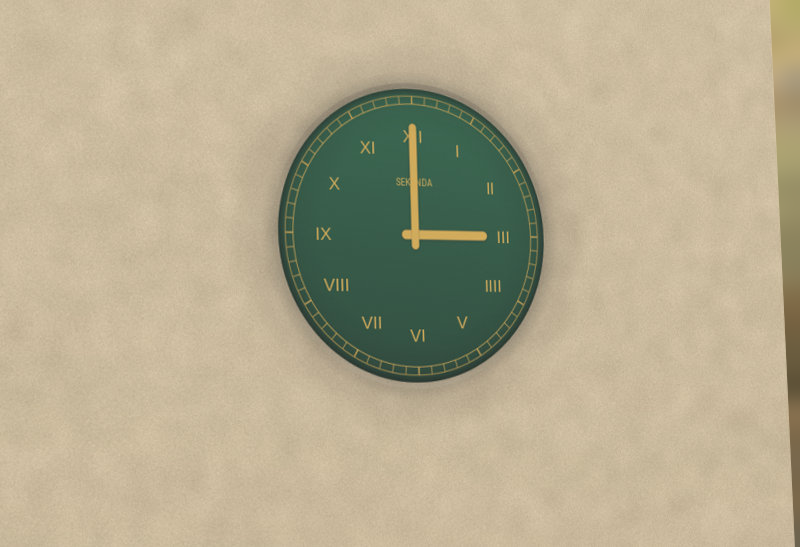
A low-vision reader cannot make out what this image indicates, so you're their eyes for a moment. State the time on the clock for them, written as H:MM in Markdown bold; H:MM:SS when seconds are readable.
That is **3:00**
